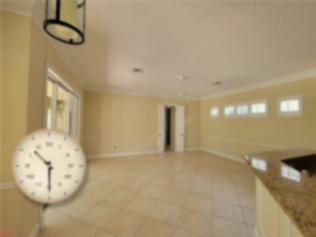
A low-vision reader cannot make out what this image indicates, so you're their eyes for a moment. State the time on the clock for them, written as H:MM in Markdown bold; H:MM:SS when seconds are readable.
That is **10:30**
